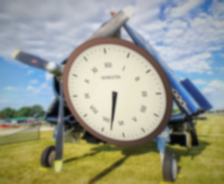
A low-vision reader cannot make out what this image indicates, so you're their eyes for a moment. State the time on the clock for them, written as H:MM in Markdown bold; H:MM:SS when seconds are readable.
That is **6:33**
